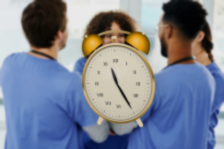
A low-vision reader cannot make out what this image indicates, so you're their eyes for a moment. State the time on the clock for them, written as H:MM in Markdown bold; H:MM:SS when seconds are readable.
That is **11:25**
